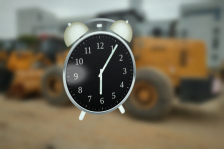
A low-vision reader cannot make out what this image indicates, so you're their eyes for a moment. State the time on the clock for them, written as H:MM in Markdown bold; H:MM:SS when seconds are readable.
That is **6:06**
